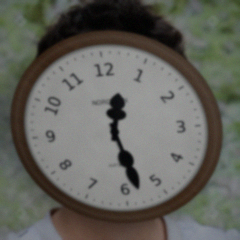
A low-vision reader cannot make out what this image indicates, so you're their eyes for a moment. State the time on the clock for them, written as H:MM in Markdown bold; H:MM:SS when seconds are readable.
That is **12:28**
